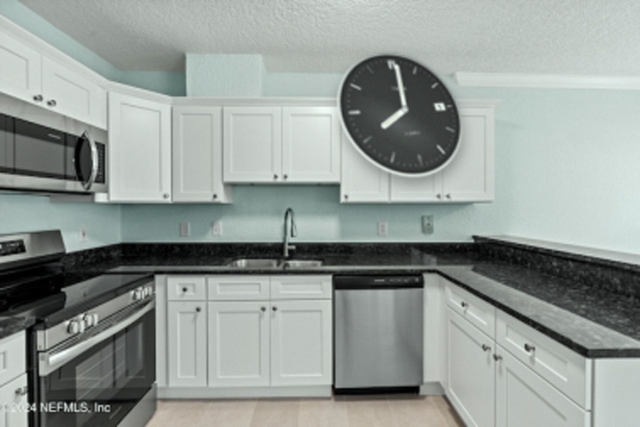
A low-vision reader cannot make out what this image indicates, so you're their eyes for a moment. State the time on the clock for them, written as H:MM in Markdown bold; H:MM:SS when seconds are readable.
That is **8:01**
